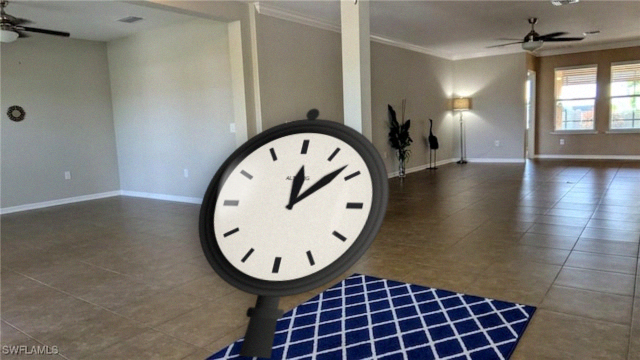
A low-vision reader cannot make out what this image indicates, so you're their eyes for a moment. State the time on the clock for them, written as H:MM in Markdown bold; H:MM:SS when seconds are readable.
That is **12:08**
